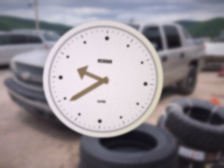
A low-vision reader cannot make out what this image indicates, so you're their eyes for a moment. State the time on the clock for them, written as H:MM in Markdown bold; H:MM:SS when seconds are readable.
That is **9:39**
